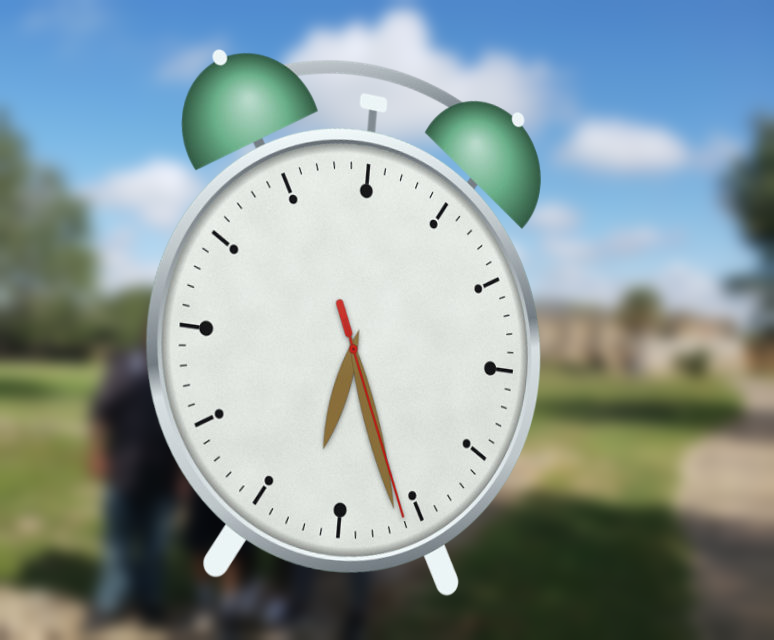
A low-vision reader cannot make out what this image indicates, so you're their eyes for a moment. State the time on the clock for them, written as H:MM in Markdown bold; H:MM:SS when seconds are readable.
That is **6:26:26**
